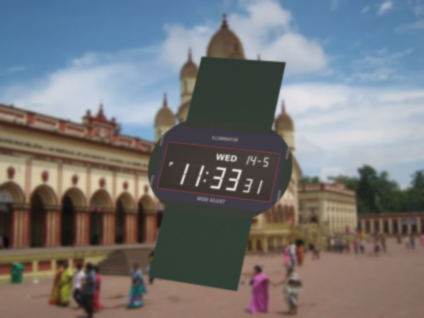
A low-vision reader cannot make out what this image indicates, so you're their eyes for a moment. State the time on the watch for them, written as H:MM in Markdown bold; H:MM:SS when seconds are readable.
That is **11:33:31**
